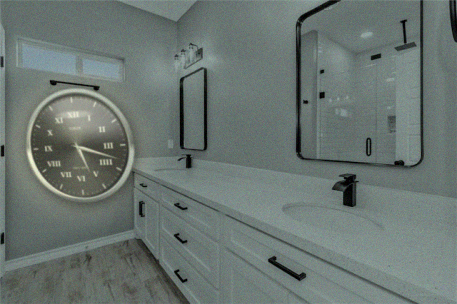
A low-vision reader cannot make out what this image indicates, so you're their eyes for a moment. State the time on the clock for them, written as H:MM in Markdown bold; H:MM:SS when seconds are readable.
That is **5:18**
